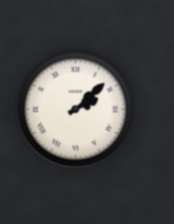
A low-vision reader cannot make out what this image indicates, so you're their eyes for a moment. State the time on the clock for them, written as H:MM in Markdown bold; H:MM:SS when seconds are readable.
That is **2:08**
